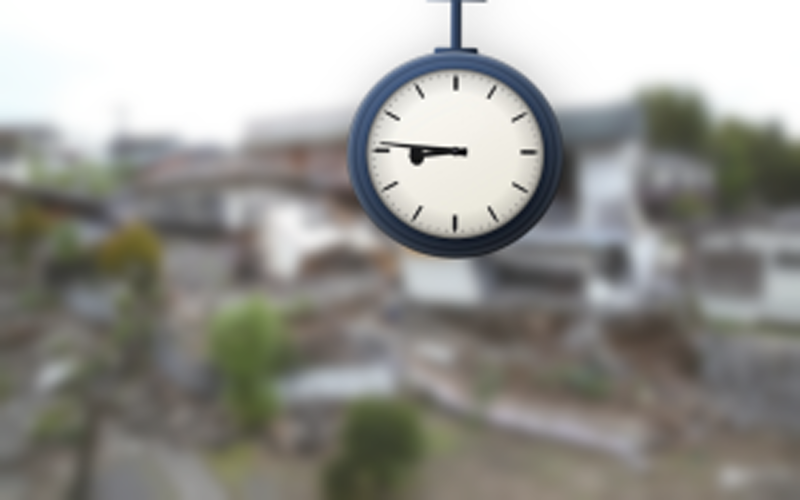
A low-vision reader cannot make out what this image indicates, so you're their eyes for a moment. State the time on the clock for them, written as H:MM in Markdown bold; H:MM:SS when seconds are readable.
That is **8:46**
